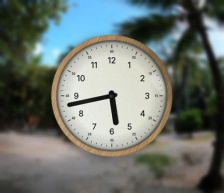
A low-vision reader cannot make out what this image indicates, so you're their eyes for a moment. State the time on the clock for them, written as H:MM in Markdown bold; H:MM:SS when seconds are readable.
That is **5:43**
